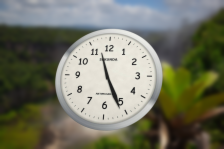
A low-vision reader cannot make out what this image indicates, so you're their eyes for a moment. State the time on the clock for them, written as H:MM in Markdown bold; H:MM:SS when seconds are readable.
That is **11:26**
